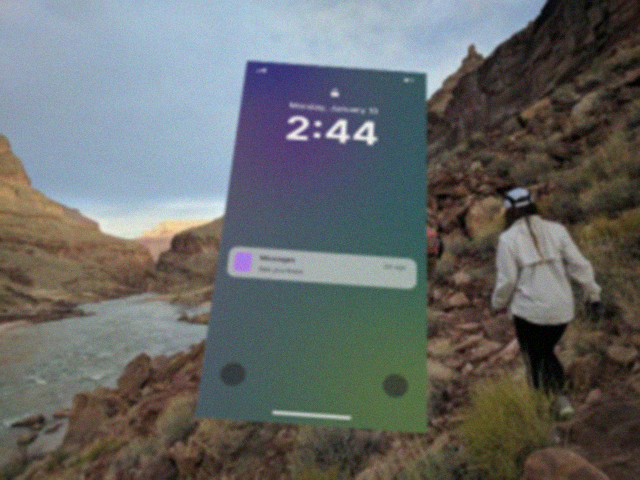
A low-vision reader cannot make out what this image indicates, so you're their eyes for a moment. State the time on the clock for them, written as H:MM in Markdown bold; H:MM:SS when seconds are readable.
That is **2:44**
